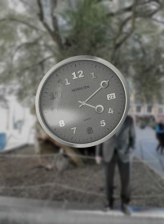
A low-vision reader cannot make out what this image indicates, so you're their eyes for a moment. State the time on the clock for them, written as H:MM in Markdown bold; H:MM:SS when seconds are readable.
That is **4:10**
